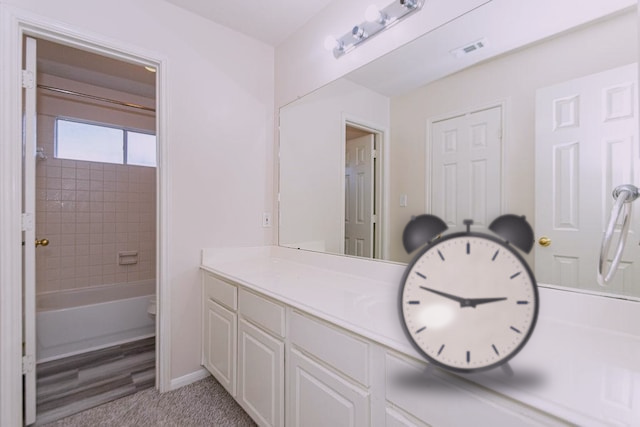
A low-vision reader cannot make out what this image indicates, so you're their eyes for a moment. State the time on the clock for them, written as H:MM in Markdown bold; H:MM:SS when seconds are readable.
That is **2:48**
